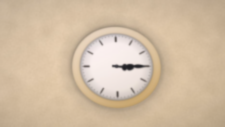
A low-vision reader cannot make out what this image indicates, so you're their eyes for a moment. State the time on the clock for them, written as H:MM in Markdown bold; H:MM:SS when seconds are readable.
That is **3:15**
